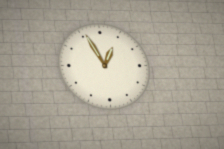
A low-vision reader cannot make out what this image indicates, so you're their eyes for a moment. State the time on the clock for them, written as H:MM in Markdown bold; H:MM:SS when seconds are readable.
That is **12:56**
